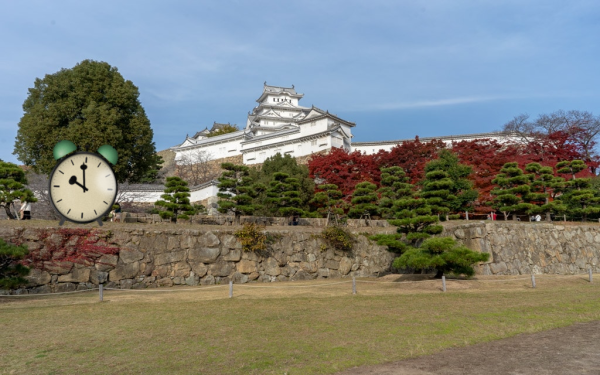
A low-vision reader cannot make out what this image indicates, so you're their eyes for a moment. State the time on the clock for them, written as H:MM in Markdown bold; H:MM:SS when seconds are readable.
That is **9:59**
